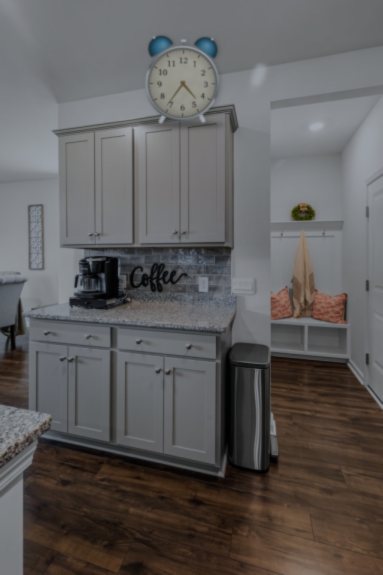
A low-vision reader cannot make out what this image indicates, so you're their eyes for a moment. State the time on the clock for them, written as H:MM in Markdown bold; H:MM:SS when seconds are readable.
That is **4:36**
